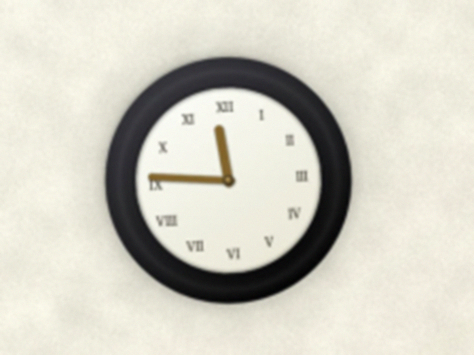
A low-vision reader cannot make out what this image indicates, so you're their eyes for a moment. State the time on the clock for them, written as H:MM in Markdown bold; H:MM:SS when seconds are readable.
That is **11:46**
